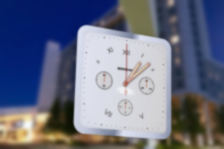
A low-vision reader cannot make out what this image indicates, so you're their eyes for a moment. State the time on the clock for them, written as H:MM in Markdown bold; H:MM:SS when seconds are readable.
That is **1:08**
